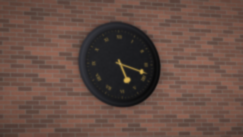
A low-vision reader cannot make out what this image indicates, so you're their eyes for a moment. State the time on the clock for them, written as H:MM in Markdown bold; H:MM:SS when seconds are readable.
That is **5:18**
